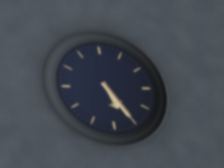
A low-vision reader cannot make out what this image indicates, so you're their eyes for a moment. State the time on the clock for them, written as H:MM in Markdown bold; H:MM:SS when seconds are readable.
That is **5:25**
